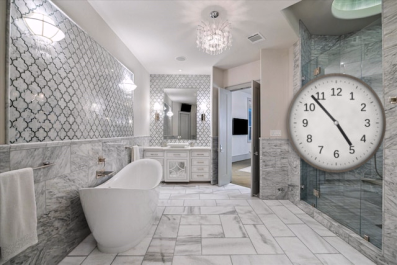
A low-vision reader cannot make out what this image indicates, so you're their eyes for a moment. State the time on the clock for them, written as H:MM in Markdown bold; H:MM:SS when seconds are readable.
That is **4:53**
